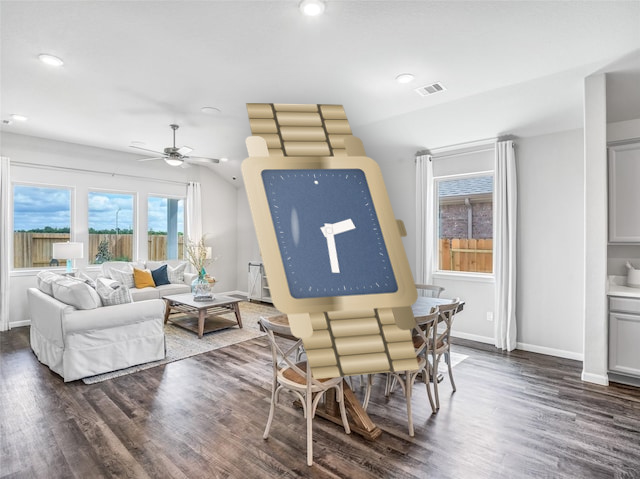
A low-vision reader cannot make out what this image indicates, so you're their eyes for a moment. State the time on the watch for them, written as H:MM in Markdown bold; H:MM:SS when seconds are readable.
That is **2:31**
